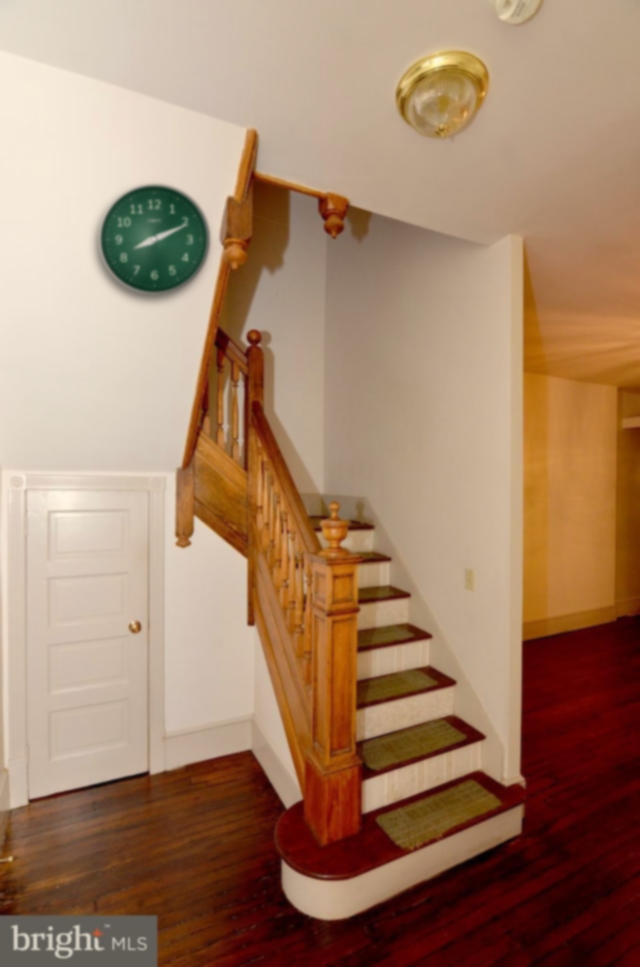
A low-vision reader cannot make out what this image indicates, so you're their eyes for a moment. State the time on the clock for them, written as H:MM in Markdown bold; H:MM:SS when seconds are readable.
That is **8:11**
